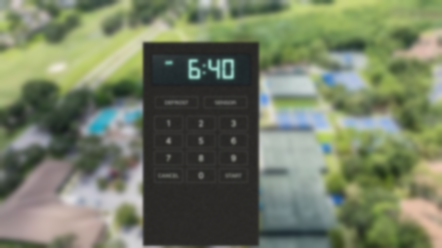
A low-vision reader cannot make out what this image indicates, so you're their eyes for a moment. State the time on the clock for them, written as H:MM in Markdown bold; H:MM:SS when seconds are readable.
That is **6:40**
